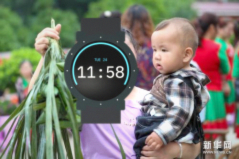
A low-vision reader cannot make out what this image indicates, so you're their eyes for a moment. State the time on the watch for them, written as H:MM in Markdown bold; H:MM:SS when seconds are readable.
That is **11:58**
